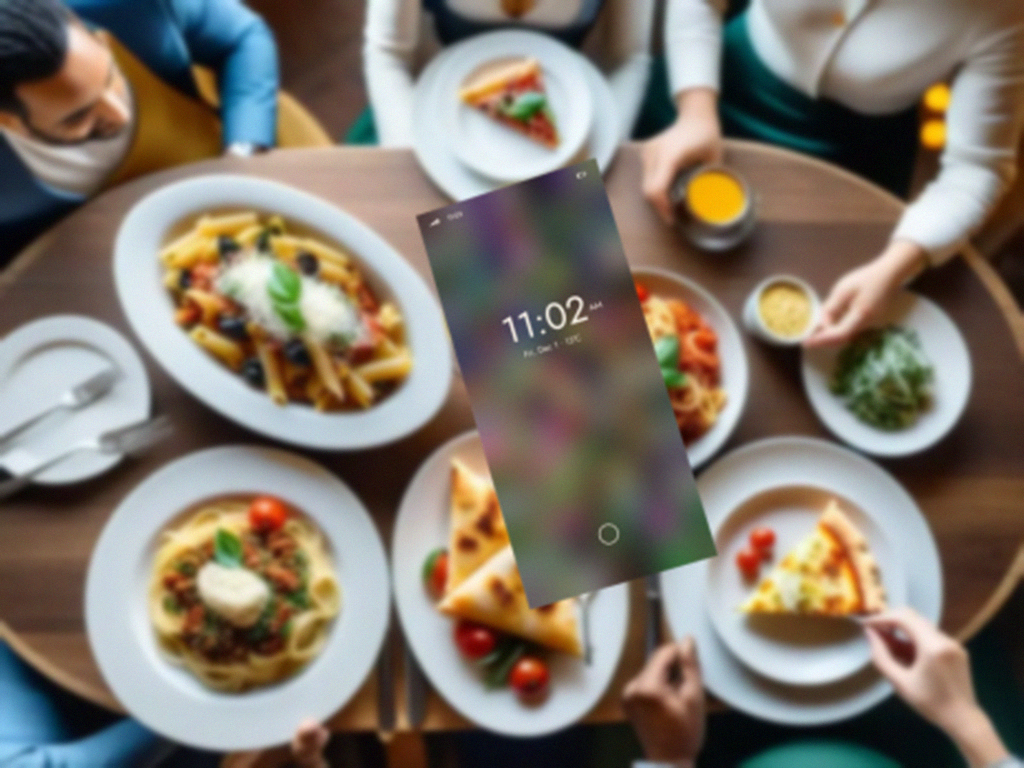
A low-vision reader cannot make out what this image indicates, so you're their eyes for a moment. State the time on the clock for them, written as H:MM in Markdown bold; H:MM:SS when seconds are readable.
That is **11:02**
